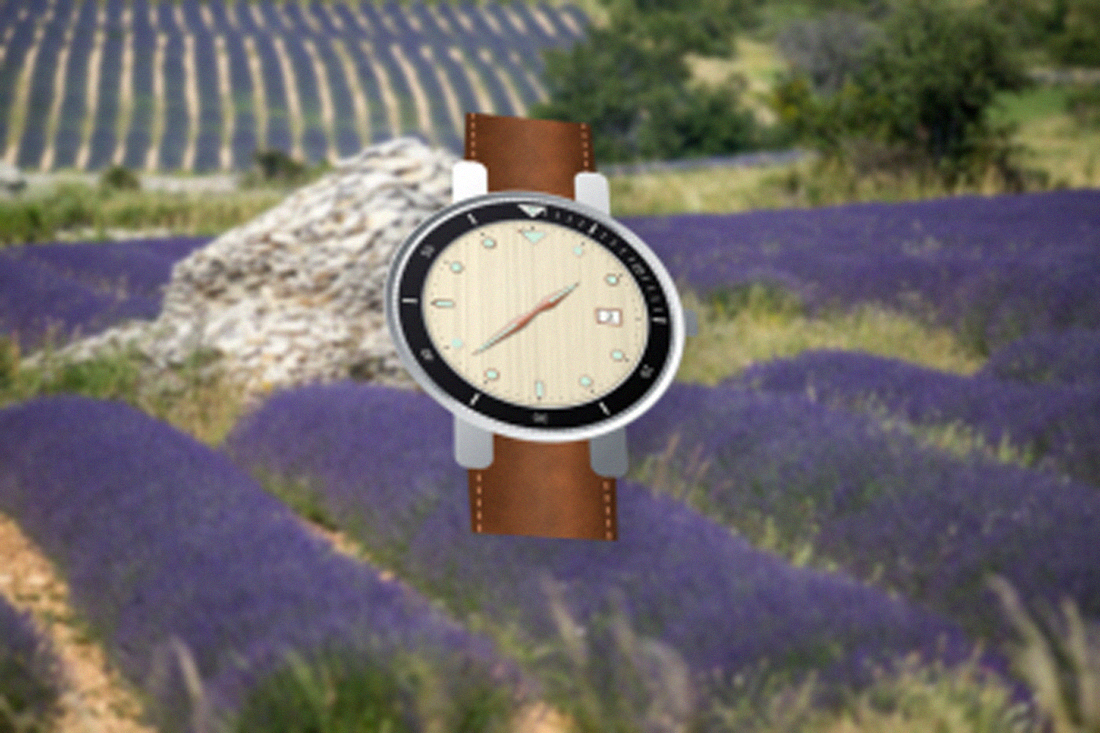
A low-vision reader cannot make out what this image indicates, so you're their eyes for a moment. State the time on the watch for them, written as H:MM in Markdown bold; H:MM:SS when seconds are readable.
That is **1:38**
